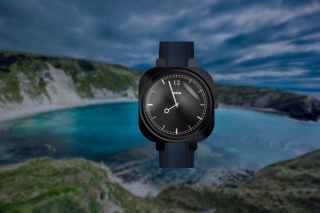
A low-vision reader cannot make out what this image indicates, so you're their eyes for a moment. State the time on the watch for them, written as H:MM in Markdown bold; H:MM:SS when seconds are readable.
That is **7:57**
